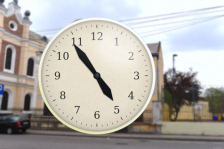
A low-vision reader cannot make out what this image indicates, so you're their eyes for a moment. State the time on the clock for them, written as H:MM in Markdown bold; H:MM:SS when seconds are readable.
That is **4:54**
